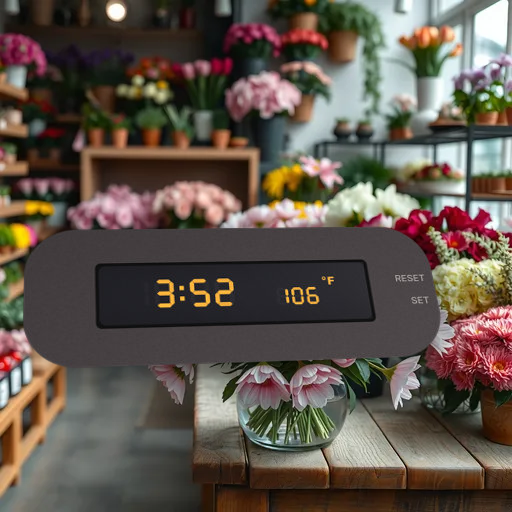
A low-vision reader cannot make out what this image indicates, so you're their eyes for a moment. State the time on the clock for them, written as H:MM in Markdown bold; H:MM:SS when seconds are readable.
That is **3:52**
